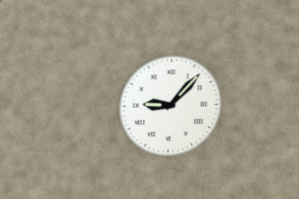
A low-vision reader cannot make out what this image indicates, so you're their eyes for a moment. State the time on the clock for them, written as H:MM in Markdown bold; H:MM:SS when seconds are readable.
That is **9:07**
